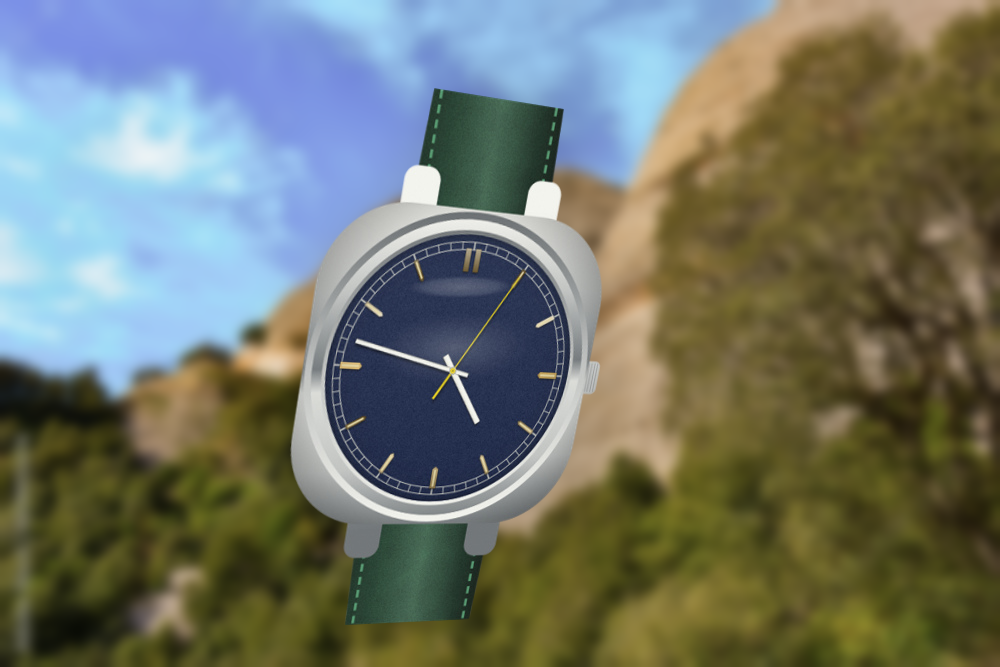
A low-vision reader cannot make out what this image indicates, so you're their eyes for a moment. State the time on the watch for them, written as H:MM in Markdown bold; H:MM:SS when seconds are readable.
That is **4:47:05**
